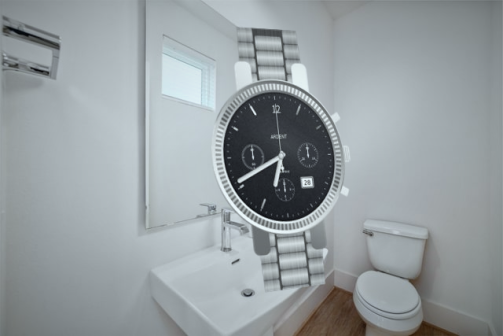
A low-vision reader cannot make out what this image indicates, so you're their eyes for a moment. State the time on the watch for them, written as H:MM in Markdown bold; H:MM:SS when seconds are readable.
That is **6:41**
